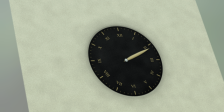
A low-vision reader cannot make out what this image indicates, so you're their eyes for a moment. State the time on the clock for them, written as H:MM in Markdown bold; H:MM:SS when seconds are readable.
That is **2:11**
